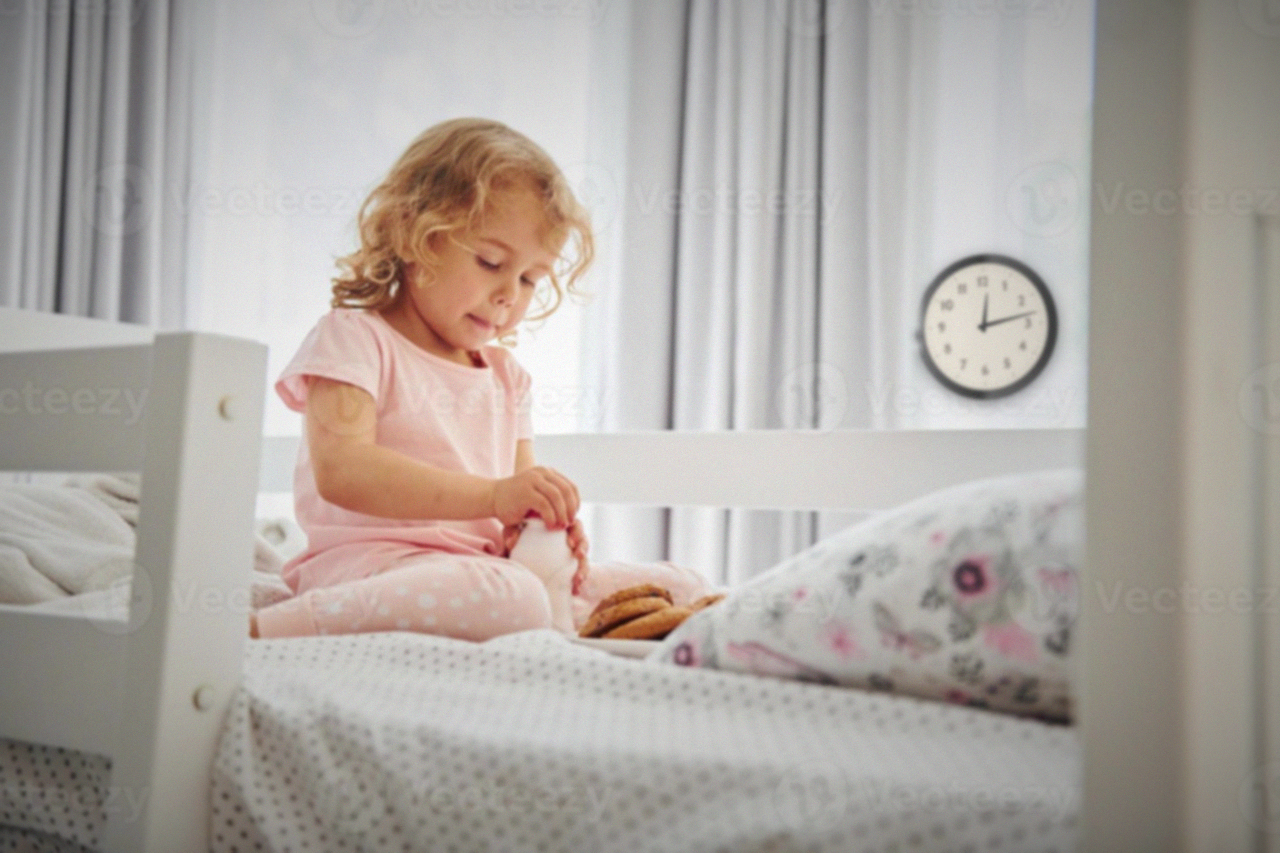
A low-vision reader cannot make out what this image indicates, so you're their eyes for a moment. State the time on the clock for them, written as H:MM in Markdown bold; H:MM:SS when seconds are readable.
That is **12:13**
